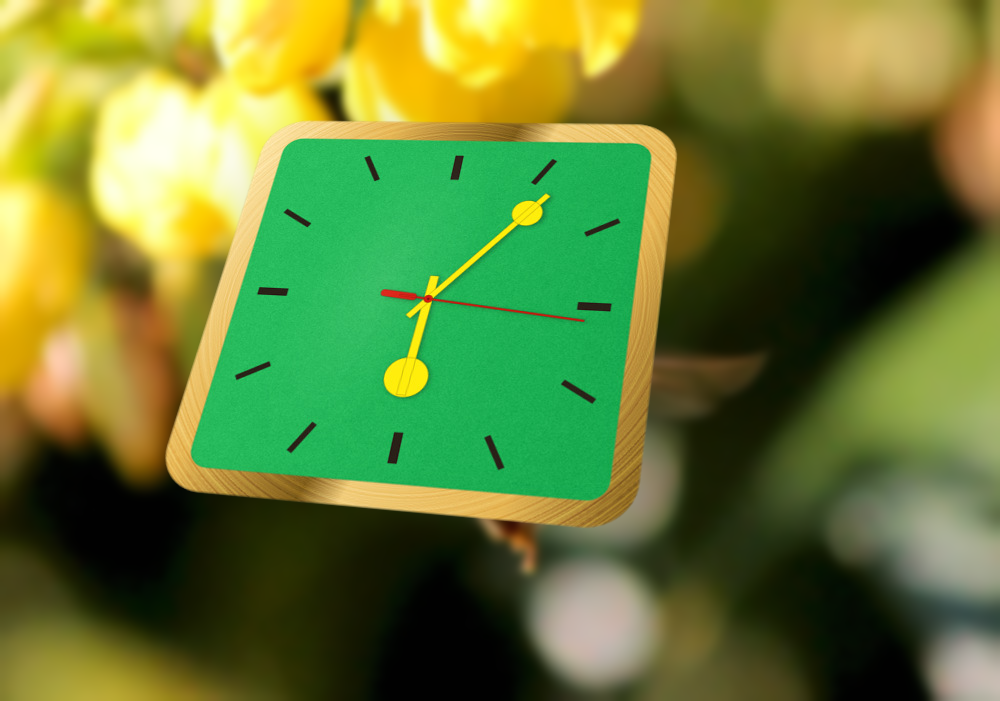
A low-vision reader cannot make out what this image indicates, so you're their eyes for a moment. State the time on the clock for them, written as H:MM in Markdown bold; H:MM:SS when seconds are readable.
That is **6:06:16**
